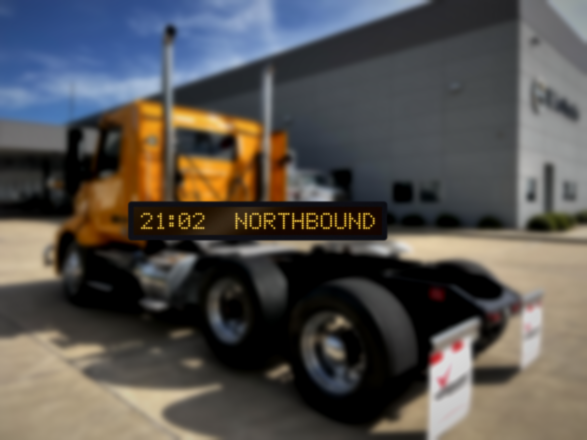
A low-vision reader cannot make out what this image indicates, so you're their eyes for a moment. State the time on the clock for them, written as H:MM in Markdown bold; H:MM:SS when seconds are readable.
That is **21:02**
